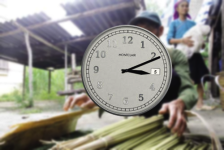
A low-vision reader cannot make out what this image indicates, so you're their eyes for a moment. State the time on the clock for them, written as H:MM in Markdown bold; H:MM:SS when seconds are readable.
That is **3:11**
